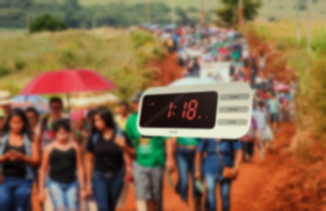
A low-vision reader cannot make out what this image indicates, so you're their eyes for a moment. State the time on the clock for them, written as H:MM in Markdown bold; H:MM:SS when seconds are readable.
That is **1:18**
